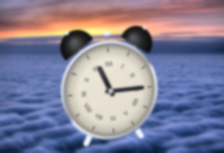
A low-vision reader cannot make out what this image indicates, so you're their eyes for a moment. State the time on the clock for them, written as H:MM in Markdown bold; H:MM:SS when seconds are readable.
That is **11:15**
